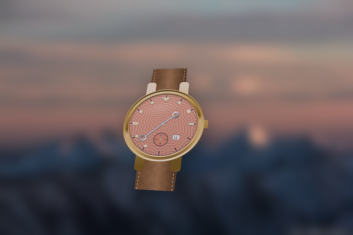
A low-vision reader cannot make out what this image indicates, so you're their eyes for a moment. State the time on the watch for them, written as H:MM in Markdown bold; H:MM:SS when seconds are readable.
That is **1:38**
